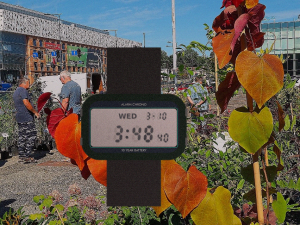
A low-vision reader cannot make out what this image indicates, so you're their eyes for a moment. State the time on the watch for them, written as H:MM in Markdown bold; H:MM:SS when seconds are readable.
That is **3:48:40**
